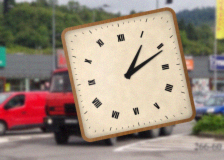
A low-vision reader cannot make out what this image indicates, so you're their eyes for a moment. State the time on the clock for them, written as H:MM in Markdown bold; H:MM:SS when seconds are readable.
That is **1:11**
